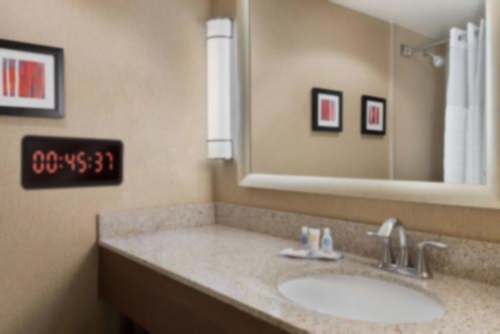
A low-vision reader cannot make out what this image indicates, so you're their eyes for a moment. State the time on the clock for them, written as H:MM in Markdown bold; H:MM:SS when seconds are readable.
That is **0:45:37**
